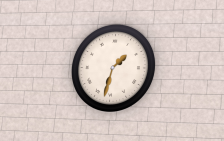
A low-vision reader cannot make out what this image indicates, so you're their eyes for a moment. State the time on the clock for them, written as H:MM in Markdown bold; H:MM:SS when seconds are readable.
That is **1:32**
